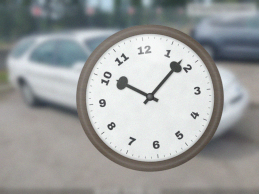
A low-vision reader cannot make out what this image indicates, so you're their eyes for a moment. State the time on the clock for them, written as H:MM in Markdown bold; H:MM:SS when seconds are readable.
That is **10:08**
